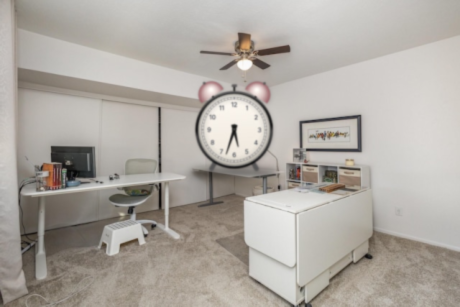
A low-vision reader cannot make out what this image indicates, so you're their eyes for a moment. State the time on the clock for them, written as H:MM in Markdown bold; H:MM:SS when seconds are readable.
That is **5:33**
